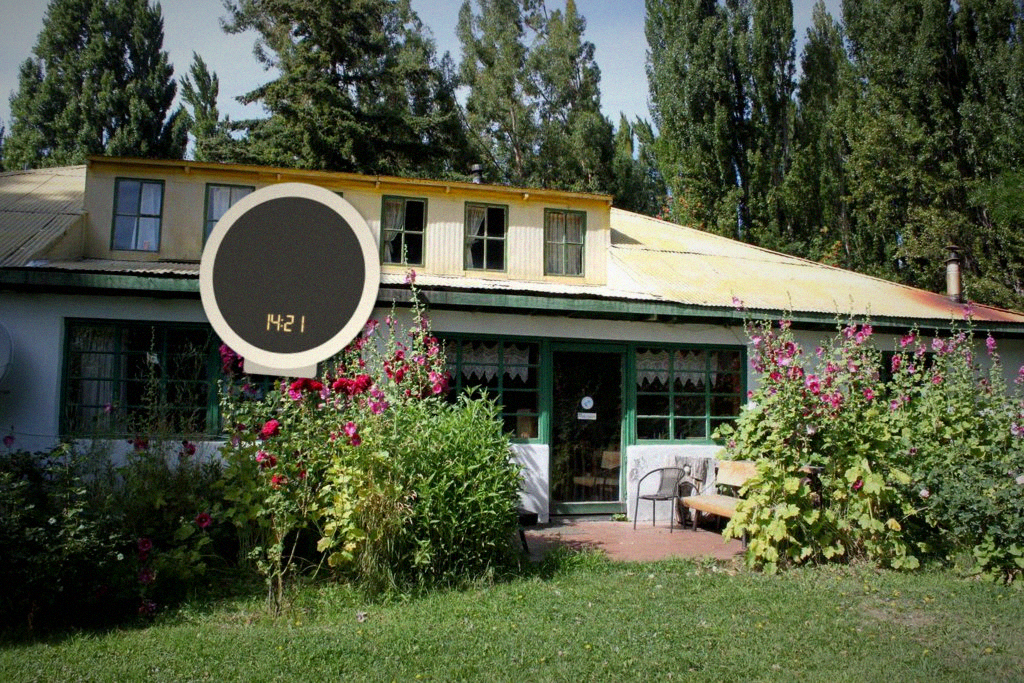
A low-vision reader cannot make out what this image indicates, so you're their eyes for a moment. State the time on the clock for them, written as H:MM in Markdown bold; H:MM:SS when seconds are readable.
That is **14:21**
